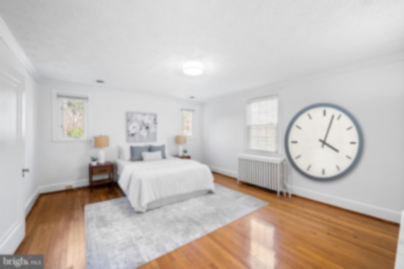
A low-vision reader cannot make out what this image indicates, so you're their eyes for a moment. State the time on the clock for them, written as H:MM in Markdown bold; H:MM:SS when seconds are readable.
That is **4:03**
